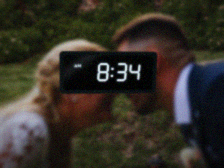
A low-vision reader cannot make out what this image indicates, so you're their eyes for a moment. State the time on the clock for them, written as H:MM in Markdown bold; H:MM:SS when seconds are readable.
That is **8:34**
